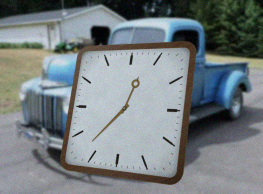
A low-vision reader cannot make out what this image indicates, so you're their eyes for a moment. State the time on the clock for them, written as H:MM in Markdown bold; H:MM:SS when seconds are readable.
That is **12:37**
